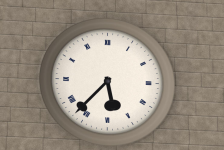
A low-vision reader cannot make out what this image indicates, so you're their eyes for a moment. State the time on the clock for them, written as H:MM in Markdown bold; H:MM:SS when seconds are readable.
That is **5:37**
